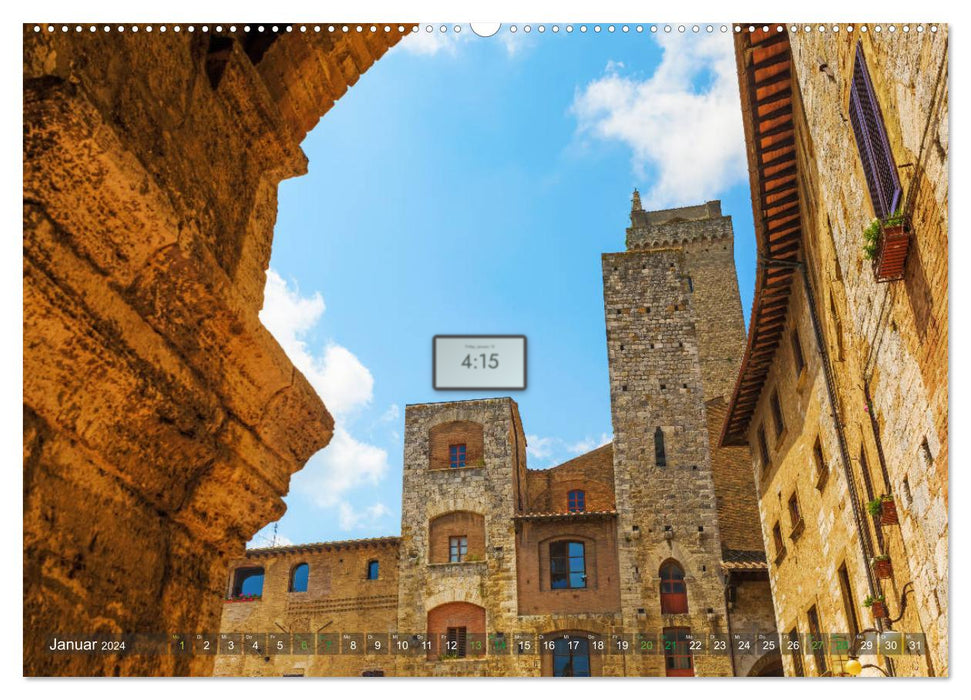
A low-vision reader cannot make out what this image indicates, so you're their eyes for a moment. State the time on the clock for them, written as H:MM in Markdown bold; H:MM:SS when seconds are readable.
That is **4:15**
